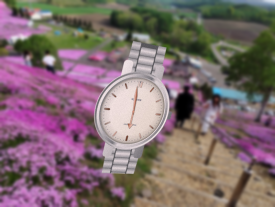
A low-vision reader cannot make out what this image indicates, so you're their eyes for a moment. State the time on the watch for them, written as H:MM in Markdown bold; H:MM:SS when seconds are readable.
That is **5:59**
